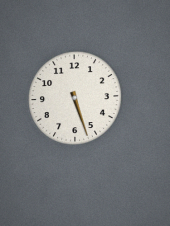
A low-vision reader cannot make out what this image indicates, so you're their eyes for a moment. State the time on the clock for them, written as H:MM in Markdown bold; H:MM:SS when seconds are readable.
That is **5:27**
